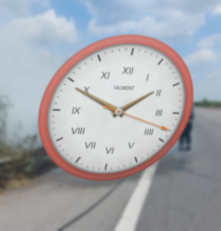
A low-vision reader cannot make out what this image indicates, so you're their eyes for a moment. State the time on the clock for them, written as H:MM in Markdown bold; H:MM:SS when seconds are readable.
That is **1:49:18**
